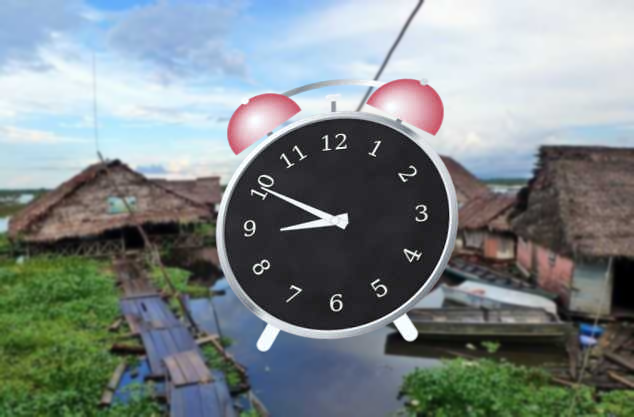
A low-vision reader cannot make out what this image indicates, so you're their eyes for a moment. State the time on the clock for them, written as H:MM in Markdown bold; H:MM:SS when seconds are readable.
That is **8:50**
